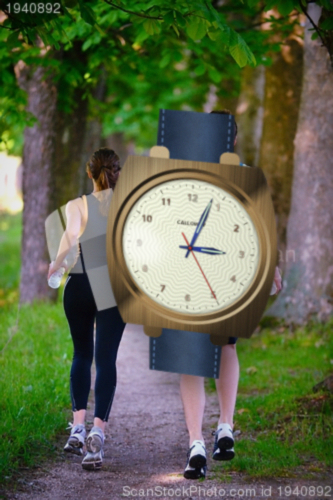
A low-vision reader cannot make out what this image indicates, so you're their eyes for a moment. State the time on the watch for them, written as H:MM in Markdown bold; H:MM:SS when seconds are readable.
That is **3:03:25**
